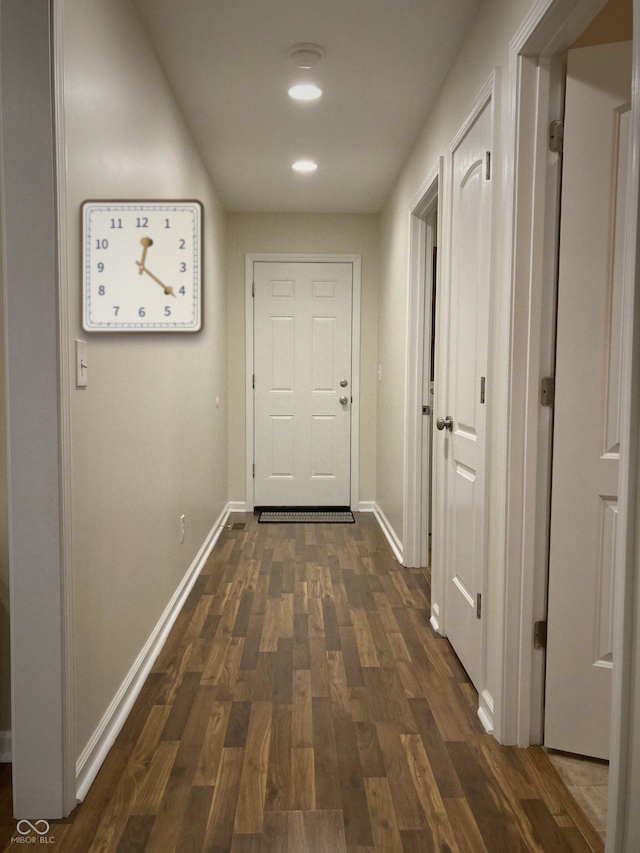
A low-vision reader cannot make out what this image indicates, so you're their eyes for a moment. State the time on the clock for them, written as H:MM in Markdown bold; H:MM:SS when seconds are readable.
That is **12:22**
